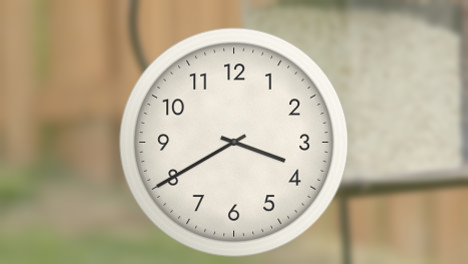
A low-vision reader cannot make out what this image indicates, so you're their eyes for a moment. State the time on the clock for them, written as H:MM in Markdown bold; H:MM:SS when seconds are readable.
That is **3:40**
